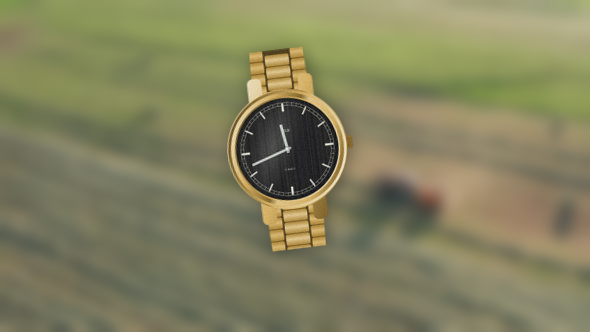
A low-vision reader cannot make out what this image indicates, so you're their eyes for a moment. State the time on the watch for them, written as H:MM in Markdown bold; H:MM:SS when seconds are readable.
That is **11:42**
